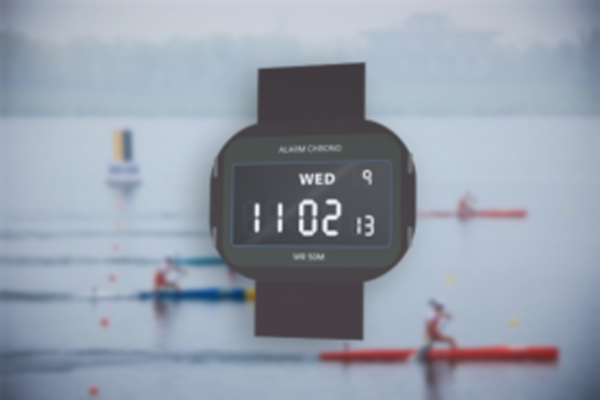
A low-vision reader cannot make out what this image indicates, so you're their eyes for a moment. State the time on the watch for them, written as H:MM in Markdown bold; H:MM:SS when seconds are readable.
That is **11:02:13**
